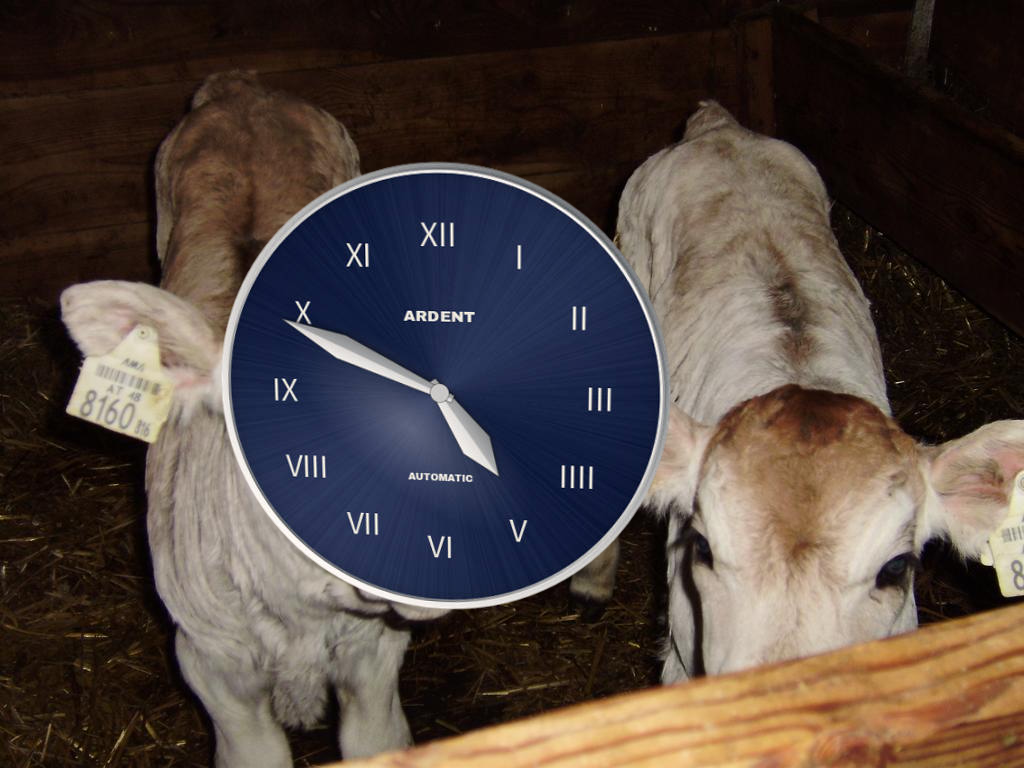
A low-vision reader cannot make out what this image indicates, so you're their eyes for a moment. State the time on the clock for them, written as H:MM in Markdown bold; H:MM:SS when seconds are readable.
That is **4:49**
